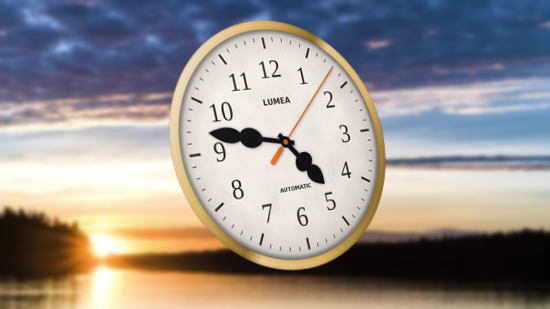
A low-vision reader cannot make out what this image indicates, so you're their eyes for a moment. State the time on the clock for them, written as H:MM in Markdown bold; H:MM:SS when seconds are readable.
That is **4:47:08**
